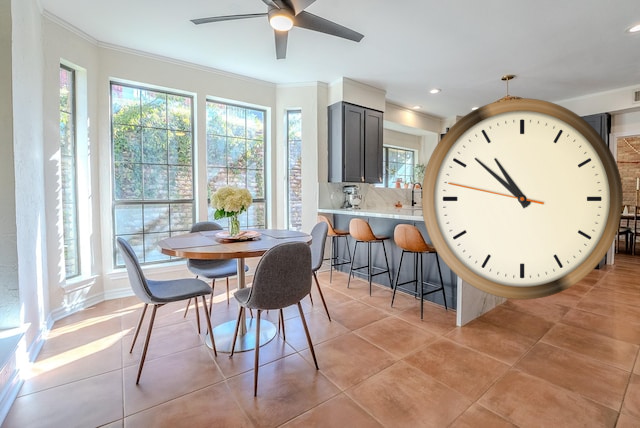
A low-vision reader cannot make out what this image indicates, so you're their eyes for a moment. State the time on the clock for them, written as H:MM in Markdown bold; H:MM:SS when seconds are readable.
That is **10:51:47**
